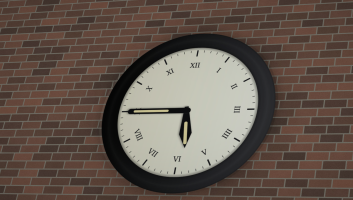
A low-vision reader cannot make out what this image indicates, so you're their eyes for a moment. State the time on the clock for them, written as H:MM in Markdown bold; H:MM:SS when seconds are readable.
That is **5:45**
